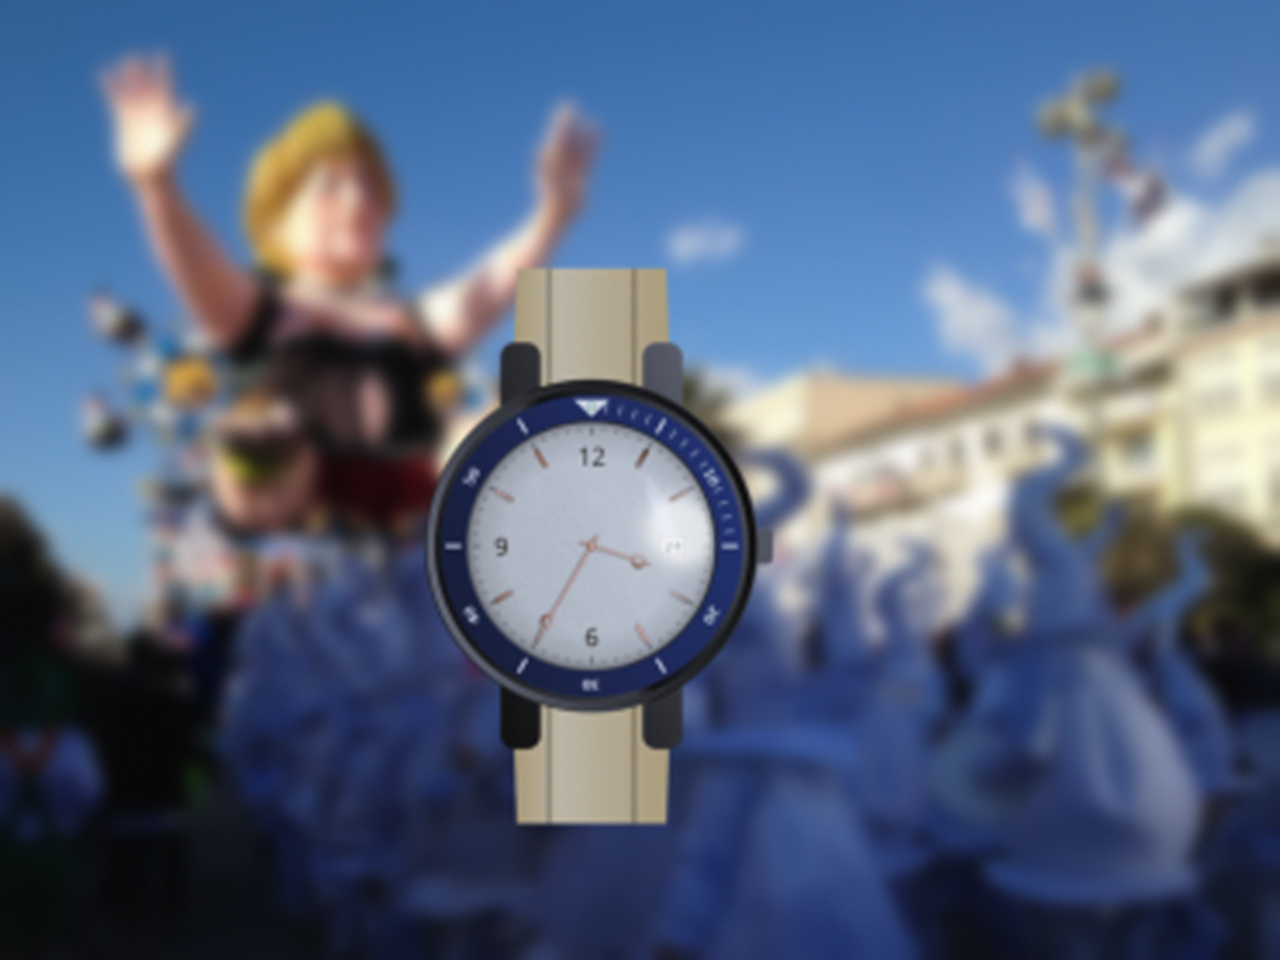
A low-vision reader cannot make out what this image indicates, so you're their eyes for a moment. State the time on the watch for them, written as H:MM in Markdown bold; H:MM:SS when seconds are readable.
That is **3:35**
